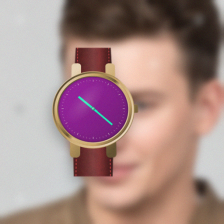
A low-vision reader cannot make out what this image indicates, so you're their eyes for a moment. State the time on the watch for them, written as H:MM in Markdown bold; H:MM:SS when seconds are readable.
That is **10:22**
